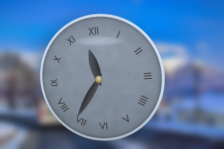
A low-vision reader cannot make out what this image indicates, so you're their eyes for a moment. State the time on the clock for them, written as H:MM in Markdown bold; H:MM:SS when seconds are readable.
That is **11:36**
